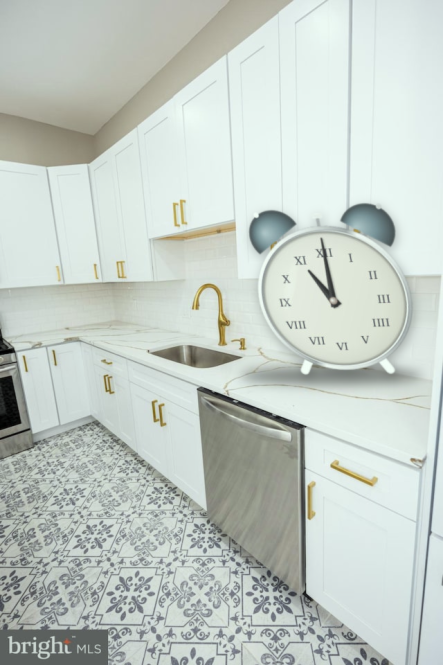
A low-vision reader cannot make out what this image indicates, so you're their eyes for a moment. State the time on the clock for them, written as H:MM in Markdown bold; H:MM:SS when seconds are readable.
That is **11:00**
